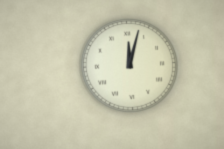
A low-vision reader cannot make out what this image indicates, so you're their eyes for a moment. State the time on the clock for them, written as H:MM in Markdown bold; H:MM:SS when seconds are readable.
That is **12:03**
